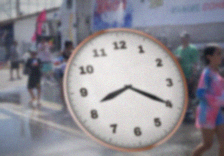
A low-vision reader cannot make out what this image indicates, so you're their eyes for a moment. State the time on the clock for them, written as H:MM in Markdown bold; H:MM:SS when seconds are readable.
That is **8:20**
